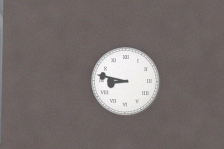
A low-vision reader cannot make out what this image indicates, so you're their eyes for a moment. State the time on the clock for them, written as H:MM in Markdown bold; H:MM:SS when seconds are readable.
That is **8:47**
